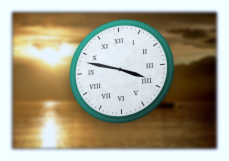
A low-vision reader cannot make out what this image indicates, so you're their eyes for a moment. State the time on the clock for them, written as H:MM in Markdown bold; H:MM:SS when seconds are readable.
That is **3:48**
